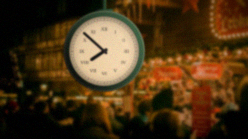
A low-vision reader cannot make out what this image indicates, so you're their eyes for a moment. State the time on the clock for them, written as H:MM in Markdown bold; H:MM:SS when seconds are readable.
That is **7:52**
